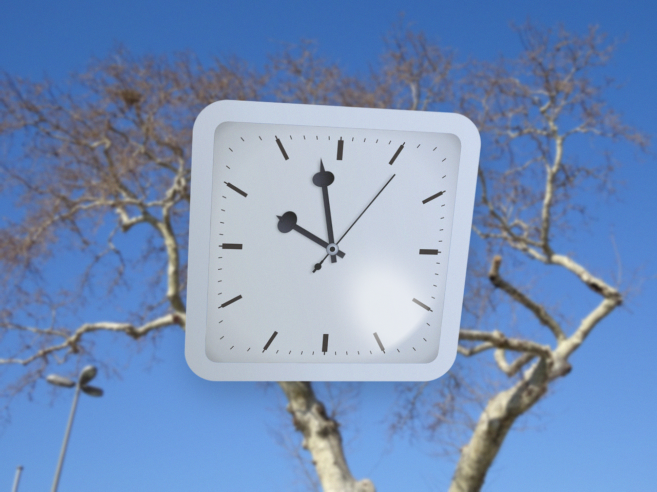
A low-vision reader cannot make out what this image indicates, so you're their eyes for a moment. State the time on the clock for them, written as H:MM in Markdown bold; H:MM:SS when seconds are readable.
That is **9:58:06**
